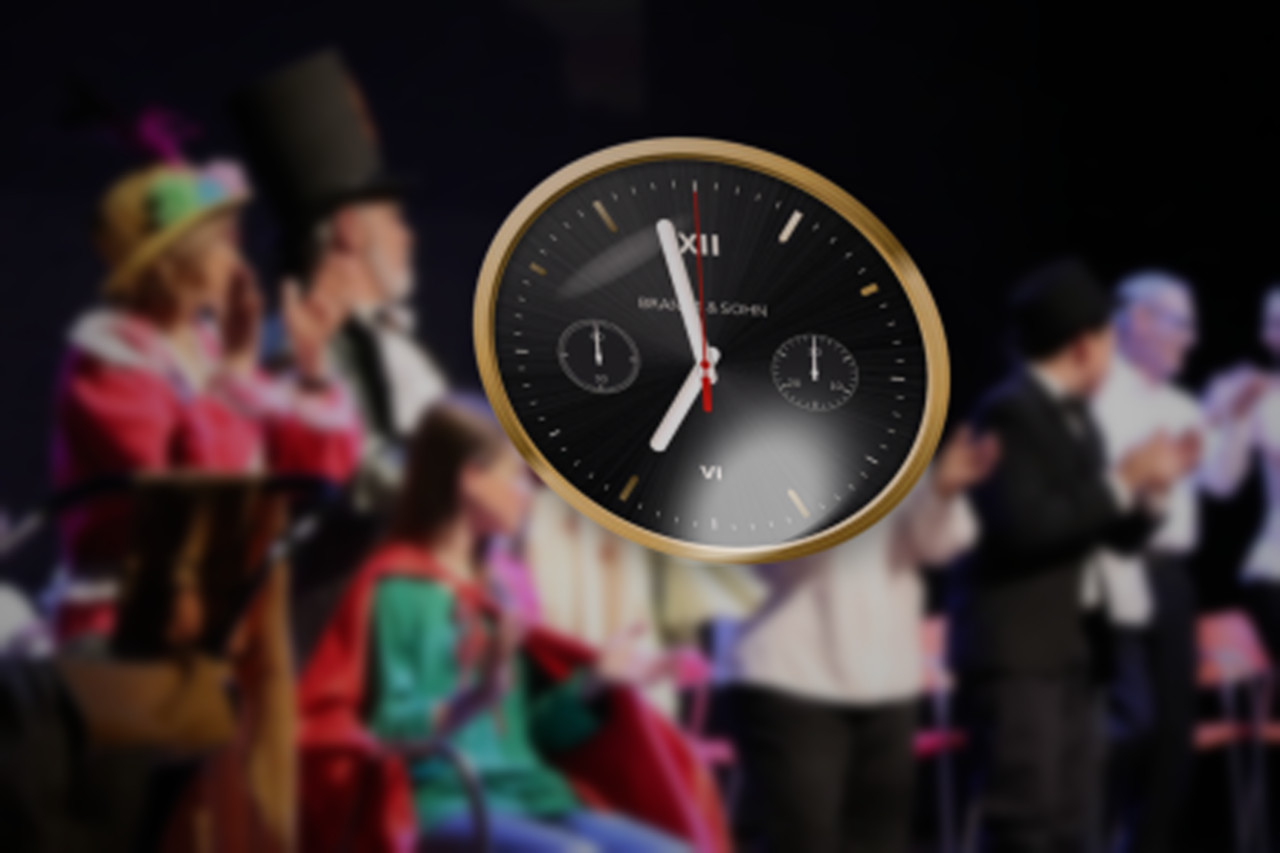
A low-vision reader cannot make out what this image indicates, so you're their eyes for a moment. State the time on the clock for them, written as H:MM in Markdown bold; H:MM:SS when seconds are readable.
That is **6:58**
